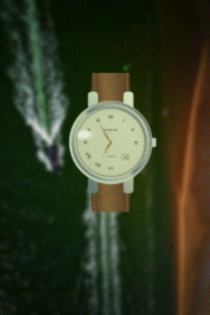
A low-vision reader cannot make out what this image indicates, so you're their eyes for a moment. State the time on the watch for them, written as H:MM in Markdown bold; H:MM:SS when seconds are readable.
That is **6:55**
